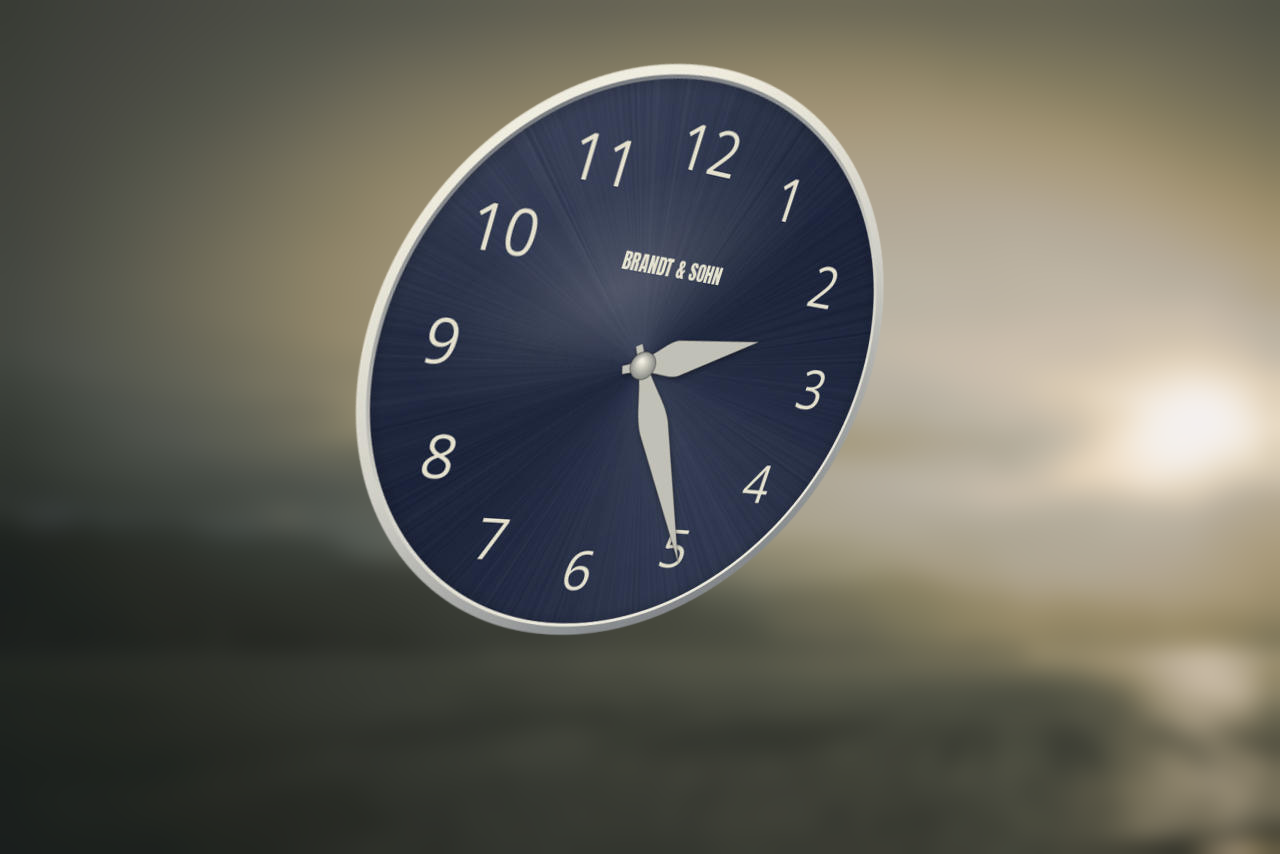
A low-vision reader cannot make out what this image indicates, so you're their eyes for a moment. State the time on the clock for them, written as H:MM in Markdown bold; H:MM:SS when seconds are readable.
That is **2:25**
